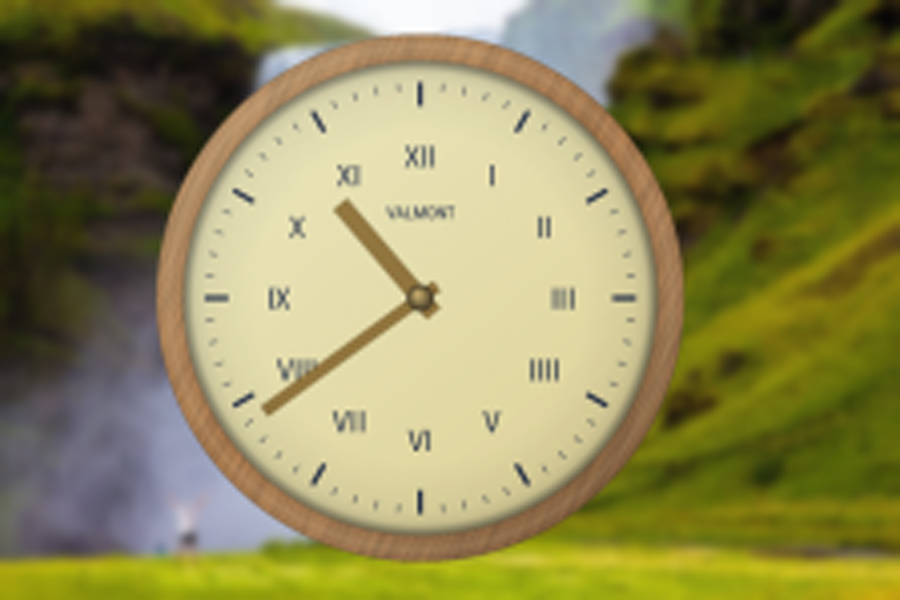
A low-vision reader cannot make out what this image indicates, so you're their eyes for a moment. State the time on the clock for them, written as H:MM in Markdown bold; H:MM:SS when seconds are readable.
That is **10:39**
